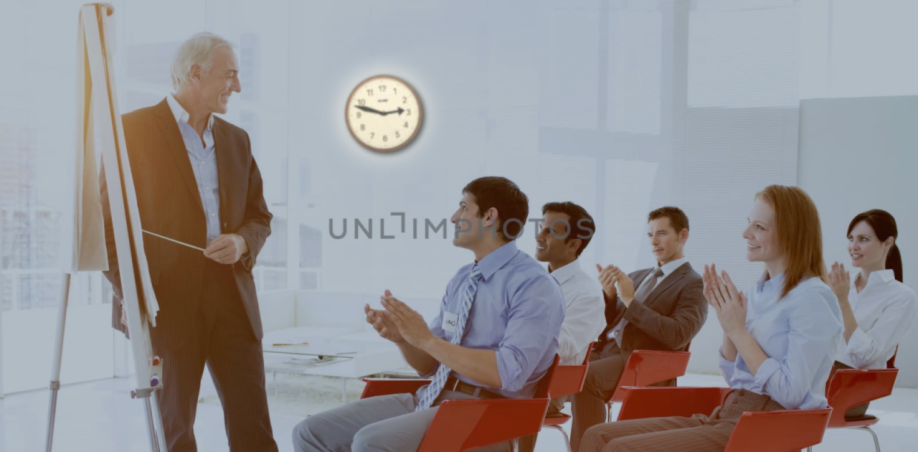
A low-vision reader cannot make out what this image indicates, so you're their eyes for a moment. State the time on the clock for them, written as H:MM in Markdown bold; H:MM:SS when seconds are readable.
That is **2:48**
